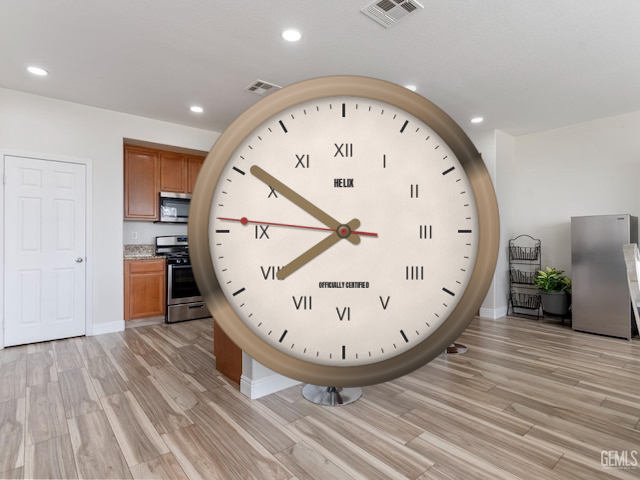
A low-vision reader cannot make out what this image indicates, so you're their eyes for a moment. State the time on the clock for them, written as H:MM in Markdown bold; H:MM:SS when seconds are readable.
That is **7:50:46**
